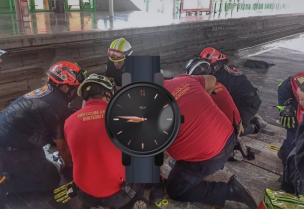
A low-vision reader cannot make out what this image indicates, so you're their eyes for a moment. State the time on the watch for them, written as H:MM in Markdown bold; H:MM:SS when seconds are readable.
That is **8:46**
